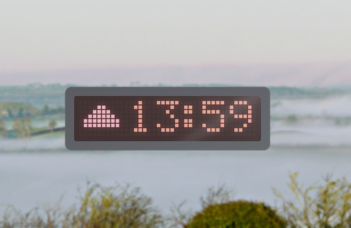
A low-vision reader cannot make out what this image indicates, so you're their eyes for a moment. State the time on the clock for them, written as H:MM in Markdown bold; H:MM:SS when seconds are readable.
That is **13:59**
